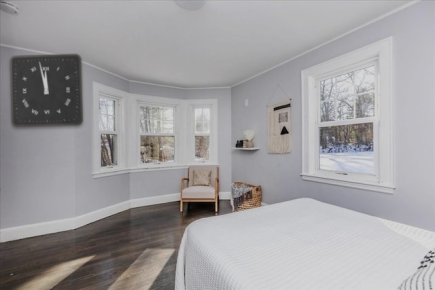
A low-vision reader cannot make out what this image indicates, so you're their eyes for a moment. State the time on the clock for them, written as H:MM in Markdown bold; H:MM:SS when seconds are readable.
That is **11:58**
